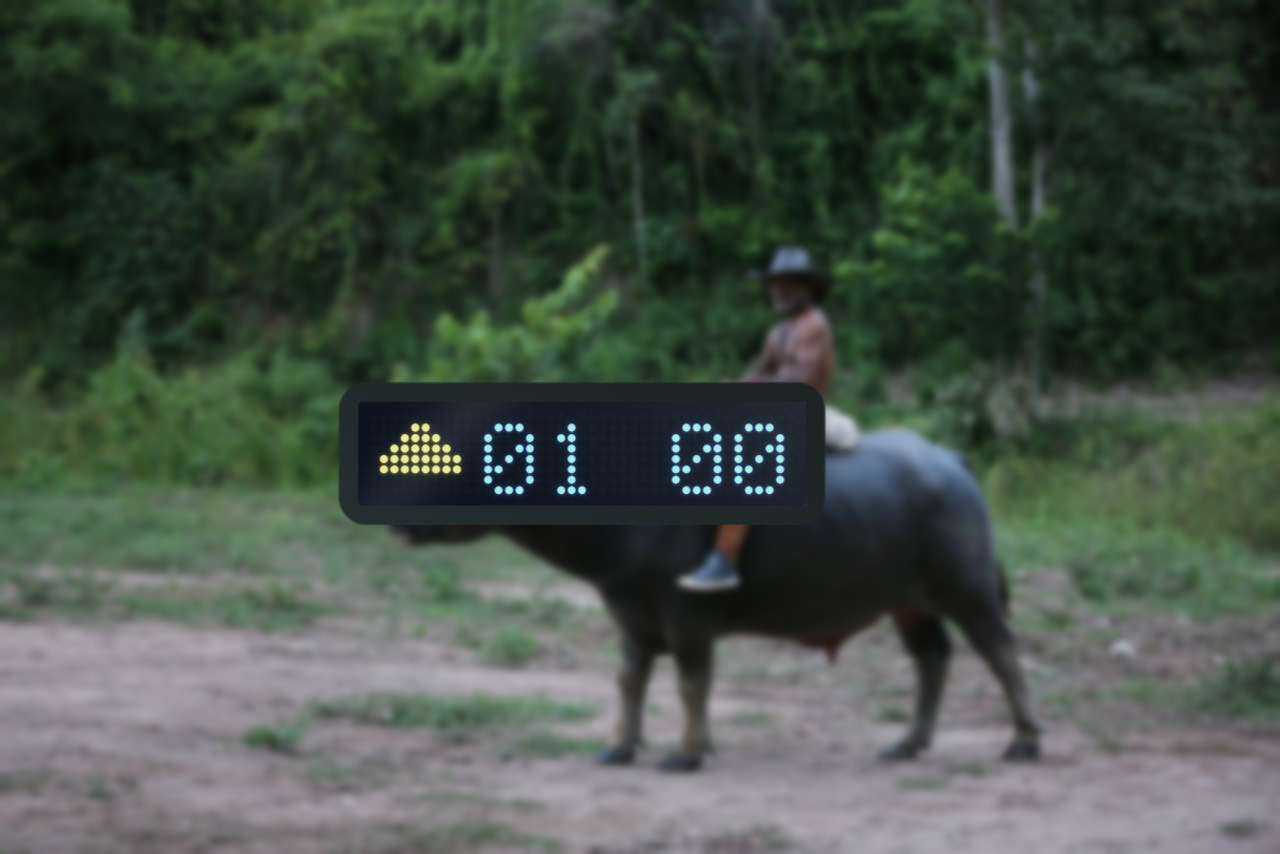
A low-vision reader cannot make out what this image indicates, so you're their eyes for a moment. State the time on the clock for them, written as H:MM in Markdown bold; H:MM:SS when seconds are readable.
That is **1:00**
